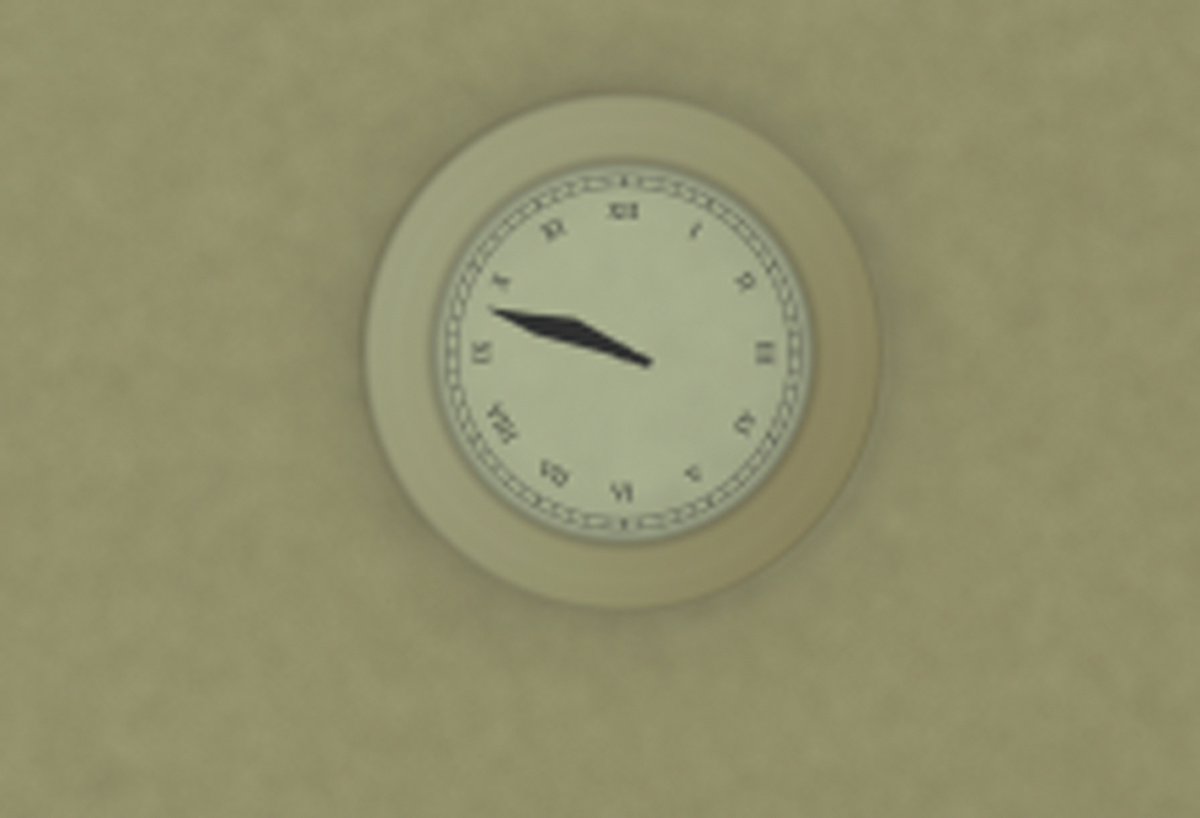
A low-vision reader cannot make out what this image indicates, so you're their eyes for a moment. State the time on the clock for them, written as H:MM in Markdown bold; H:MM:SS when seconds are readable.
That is **9:48**
